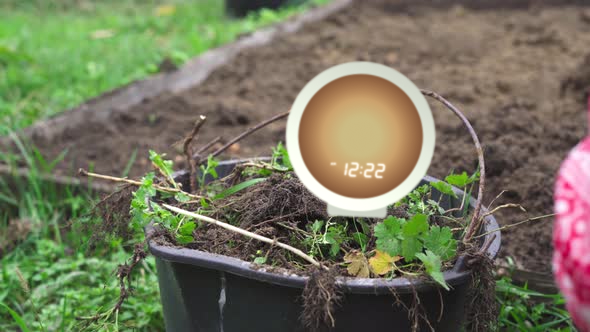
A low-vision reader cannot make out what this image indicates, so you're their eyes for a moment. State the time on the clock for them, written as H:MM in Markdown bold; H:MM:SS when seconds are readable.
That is **12:22**
